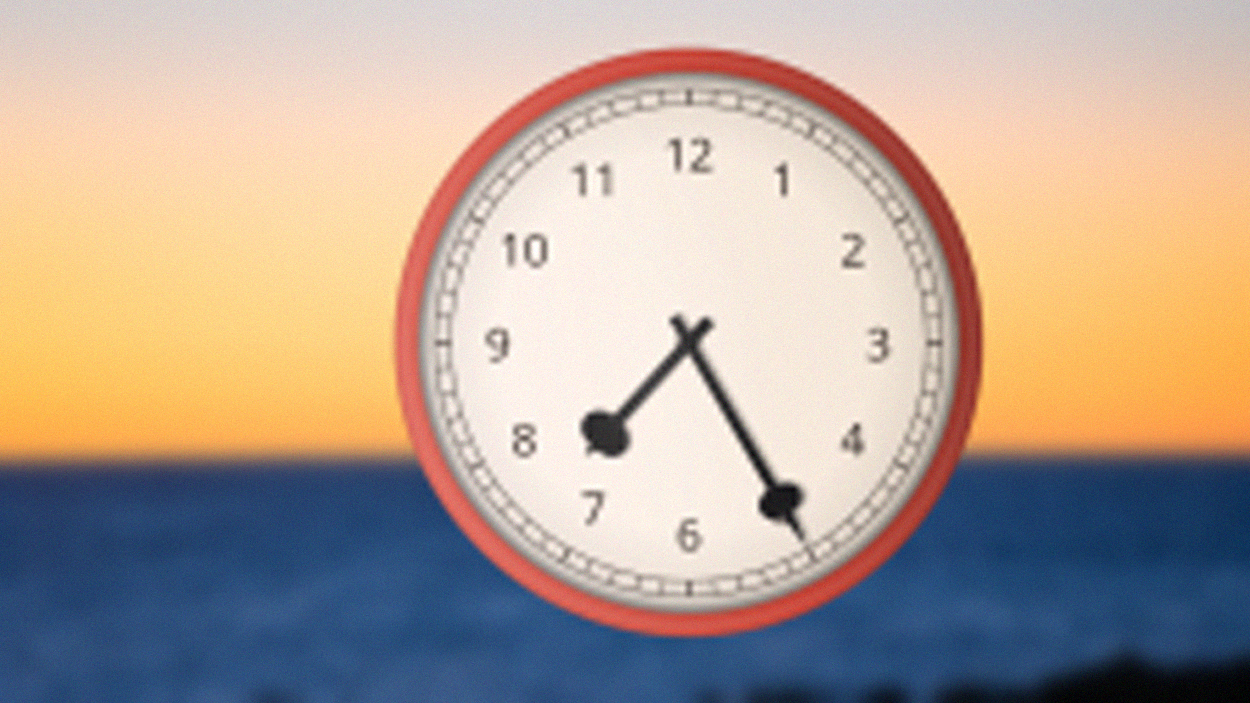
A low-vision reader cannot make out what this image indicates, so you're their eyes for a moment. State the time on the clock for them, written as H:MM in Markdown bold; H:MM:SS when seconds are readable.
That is **7:25**
